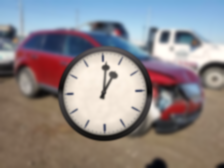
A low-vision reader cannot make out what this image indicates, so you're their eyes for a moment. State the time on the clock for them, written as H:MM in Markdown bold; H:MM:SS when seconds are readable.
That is **1:01**
